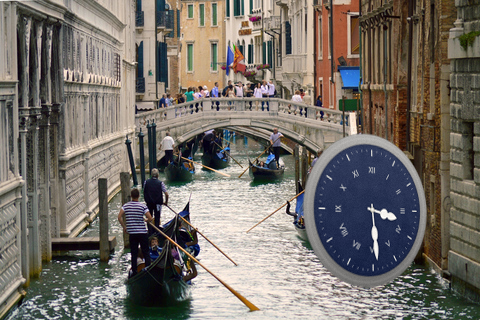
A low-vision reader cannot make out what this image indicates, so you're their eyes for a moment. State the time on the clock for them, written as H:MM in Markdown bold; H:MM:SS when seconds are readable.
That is **3:29**
